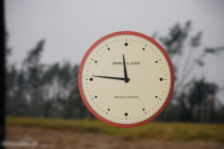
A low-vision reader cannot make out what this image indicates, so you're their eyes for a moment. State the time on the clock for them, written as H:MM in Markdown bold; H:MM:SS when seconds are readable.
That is **11:46**
